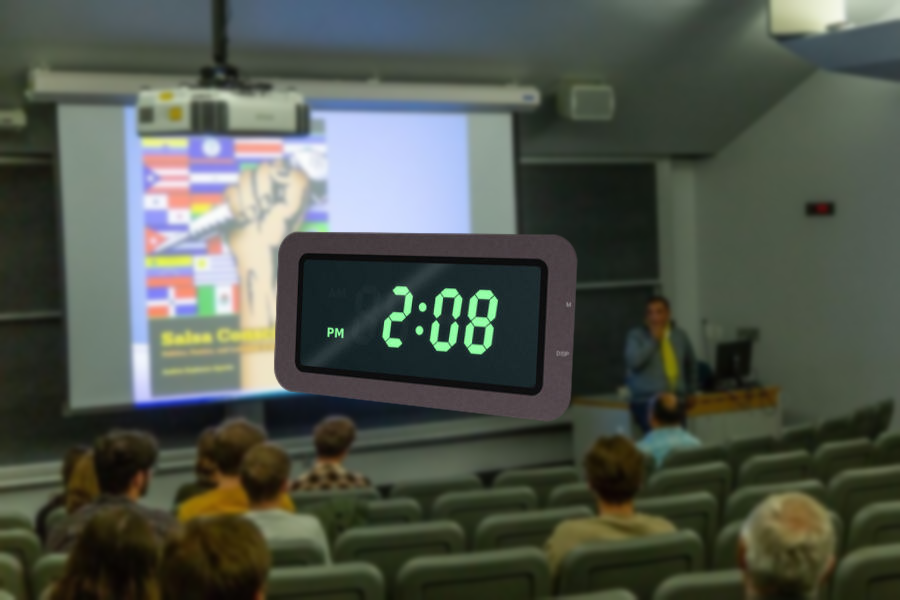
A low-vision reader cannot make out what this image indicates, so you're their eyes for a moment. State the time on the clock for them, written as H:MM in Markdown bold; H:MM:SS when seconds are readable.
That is **2:08**
